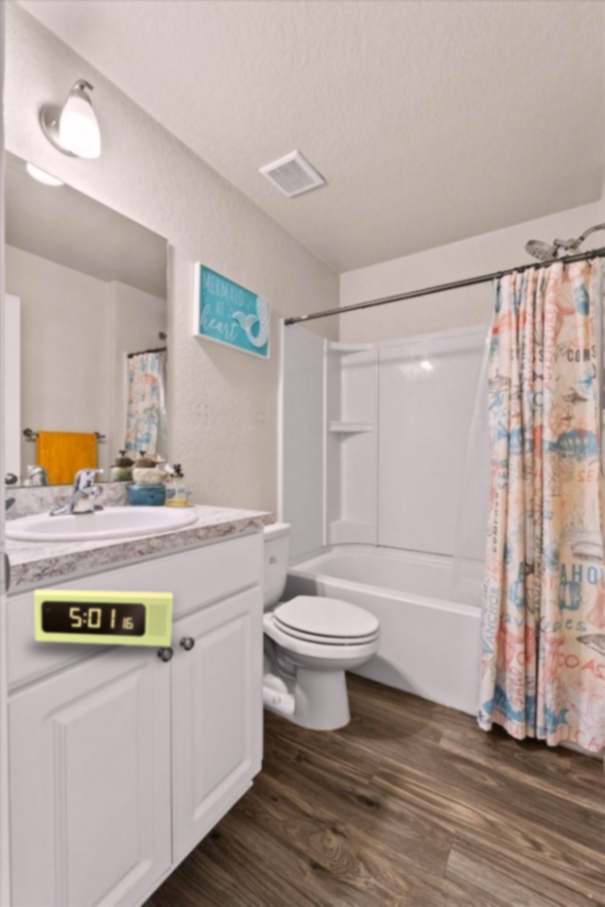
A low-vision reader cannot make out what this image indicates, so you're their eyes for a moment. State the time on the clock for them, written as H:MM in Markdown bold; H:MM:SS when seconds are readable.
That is **5:01**
